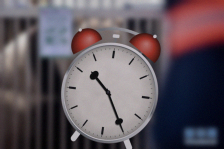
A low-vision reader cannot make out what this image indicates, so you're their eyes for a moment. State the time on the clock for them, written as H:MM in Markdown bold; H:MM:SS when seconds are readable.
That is **10:25**
